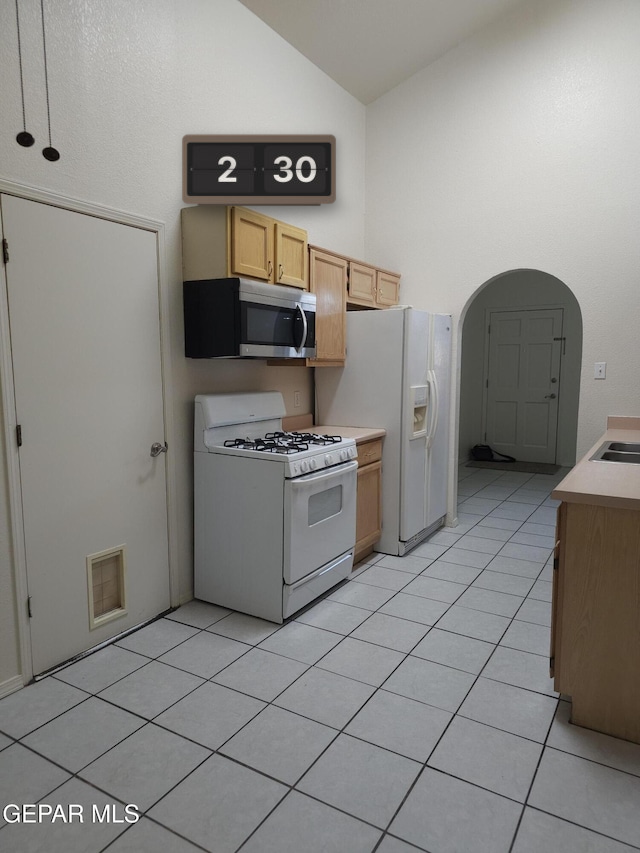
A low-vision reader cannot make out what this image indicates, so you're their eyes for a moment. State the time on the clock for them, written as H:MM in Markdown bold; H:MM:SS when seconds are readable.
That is **2:30**
